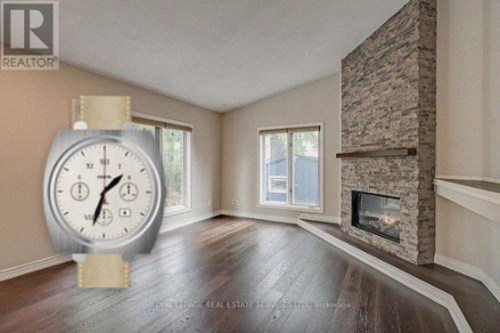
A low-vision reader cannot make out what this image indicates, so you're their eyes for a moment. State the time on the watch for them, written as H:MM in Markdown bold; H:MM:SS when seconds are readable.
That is **1:33**
